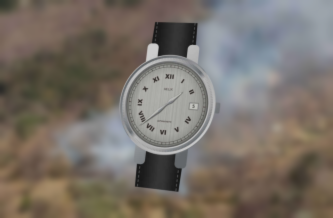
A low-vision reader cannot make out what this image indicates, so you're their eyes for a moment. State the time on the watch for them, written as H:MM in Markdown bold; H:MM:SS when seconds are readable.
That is **1:38**
